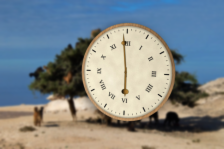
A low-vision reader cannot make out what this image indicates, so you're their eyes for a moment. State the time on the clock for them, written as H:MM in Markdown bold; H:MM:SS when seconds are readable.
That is **5:59**
